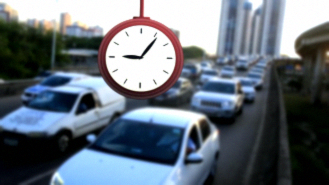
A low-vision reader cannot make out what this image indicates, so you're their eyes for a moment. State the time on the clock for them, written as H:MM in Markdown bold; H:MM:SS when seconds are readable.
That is **9:06**
